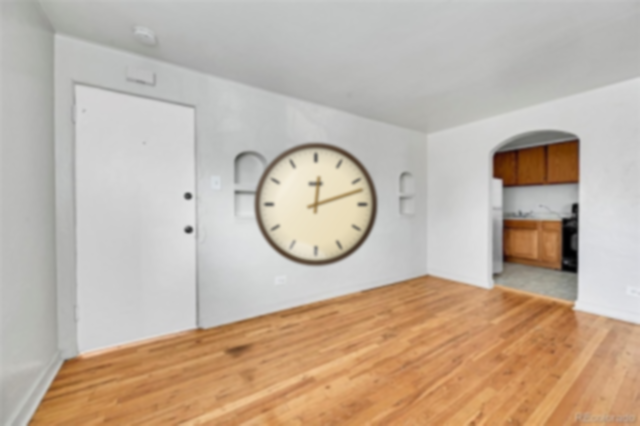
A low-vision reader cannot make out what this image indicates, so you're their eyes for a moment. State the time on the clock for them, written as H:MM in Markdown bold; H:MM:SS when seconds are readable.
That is **12:12**
